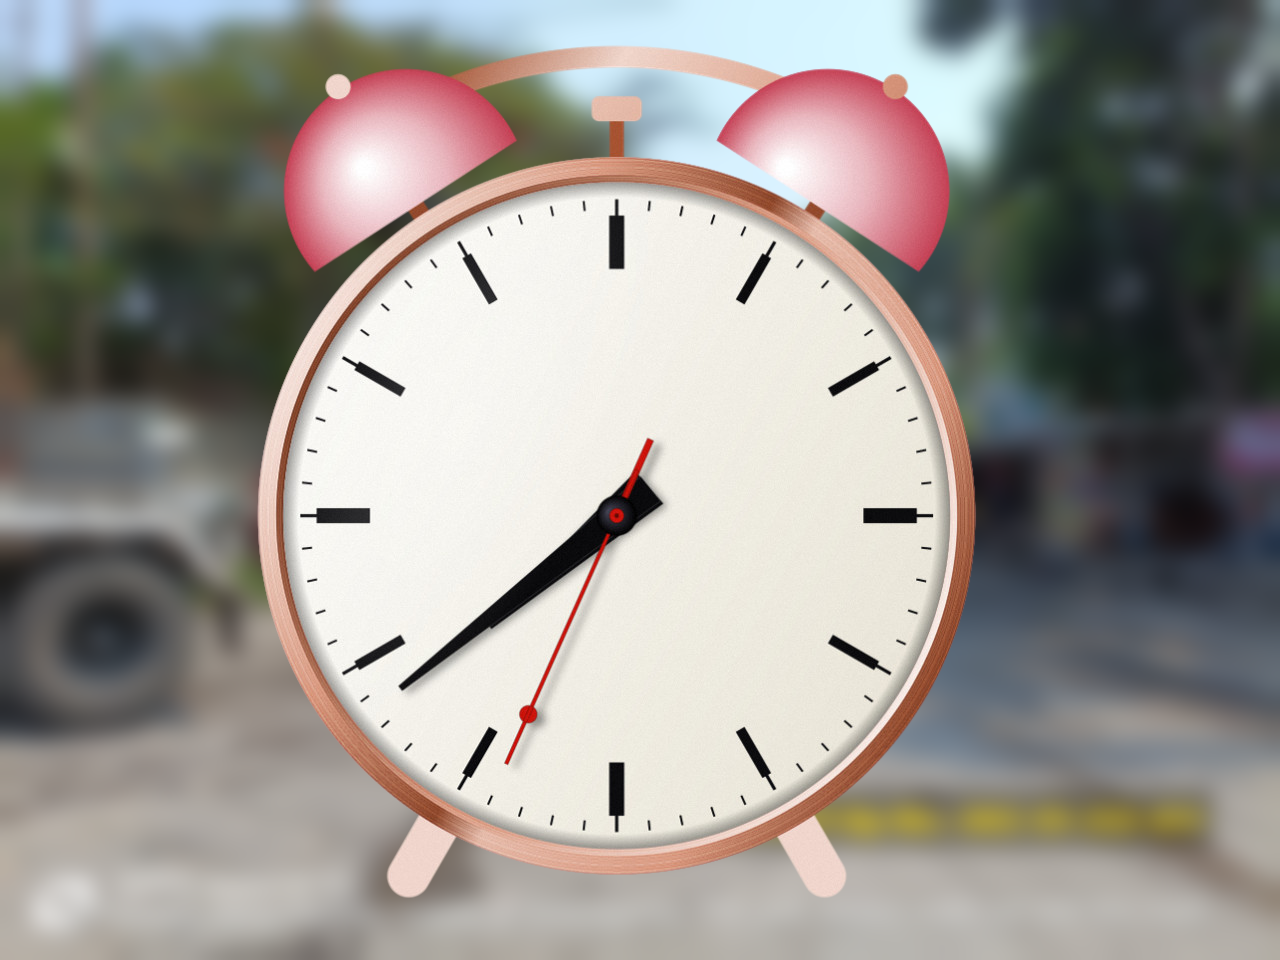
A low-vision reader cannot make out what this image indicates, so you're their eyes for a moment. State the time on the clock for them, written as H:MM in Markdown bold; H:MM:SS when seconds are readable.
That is **7:38:34**
